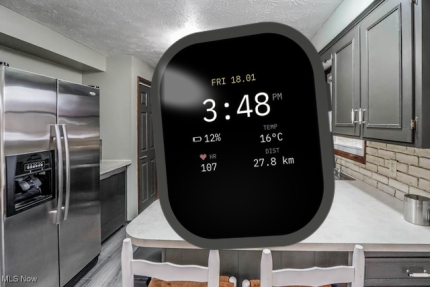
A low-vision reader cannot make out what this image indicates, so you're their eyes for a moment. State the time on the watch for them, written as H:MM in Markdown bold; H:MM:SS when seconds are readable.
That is **3:48**
